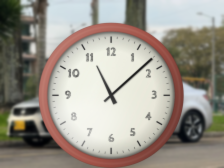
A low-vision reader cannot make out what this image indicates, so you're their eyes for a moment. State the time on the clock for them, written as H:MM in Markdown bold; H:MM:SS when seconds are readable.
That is **11:08**
